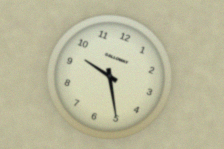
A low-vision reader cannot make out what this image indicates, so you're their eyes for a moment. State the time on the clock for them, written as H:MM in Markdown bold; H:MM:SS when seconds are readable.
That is **9:25**
